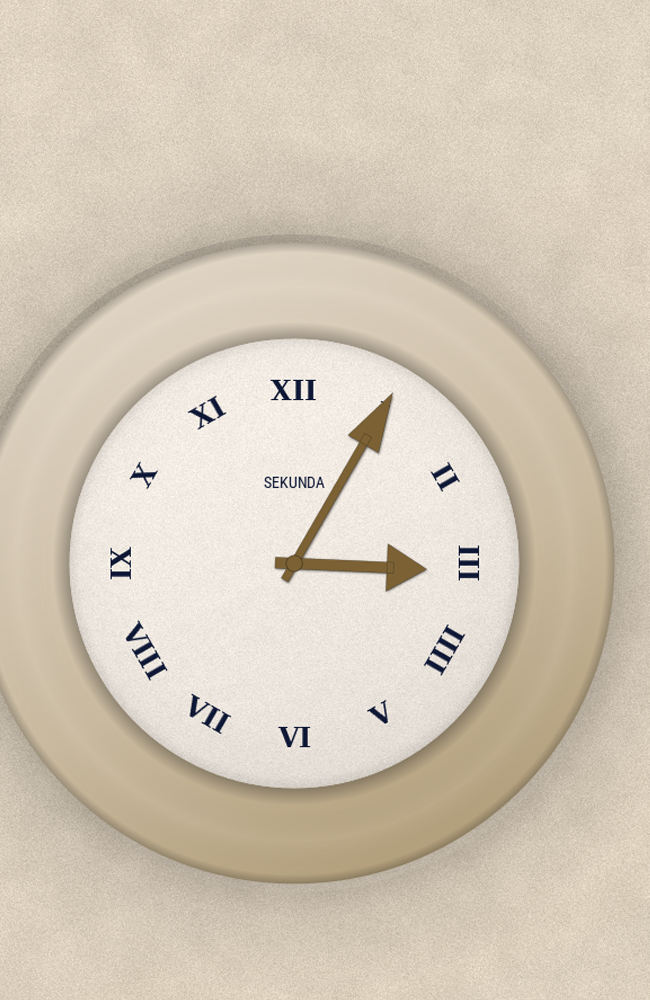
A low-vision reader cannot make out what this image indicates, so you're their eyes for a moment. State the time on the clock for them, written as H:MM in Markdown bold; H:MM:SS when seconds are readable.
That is **3:05**
